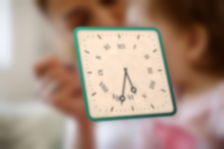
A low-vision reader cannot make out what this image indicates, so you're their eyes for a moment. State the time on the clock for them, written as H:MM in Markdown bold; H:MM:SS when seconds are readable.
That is **5:33**
